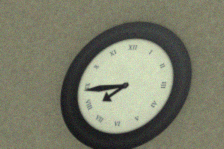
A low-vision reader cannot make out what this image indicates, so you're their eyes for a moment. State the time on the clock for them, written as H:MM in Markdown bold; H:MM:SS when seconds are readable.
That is **7:44**
